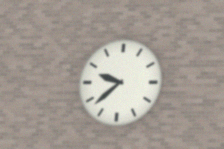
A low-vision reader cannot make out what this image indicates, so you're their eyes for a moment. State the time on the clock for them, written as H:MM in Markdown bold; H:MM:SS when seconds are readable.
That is **9:38**
